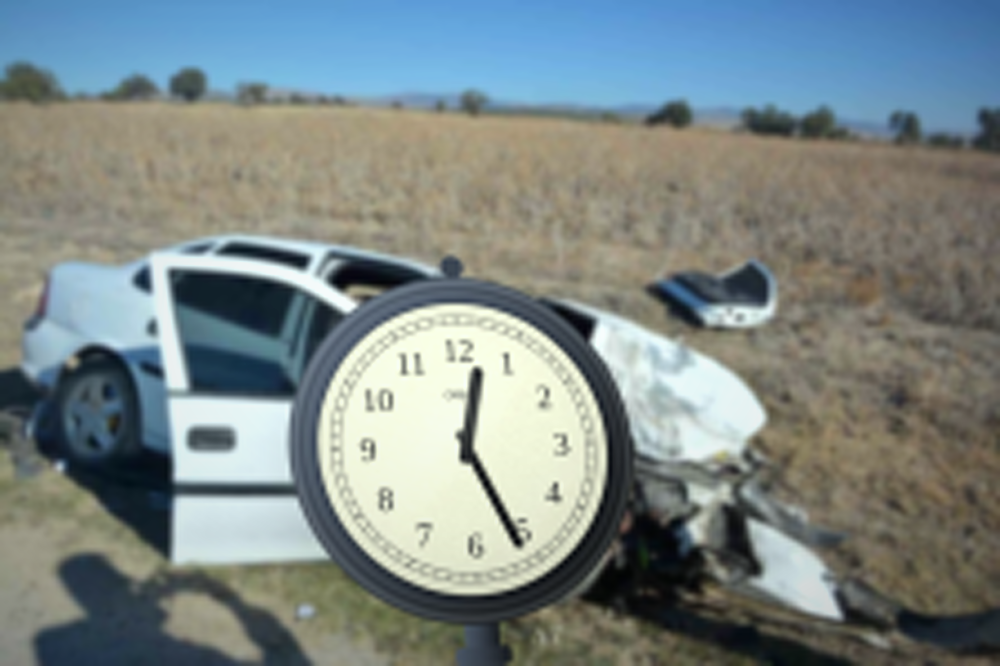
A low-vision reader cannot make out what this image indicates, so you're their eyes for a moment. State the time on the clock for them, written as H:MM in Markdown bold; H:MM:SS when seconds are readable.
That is **12:26**
